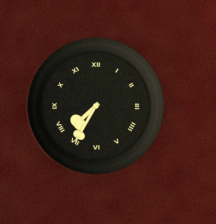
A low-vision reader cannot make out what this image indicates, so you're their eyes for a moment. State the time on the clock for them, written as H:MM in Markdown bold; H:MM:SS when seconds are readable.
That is **7:35**
